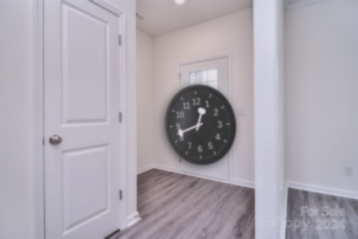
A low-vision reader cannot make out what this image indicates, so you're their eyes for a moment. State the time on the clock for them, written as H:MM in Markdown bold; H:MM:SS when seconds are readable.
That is **12:42**
